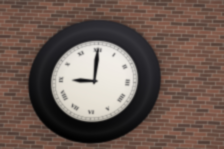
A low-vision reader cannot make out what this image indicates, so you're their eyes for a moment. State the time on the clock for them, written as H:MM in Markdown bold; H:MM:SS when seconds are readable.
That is **9:00**
